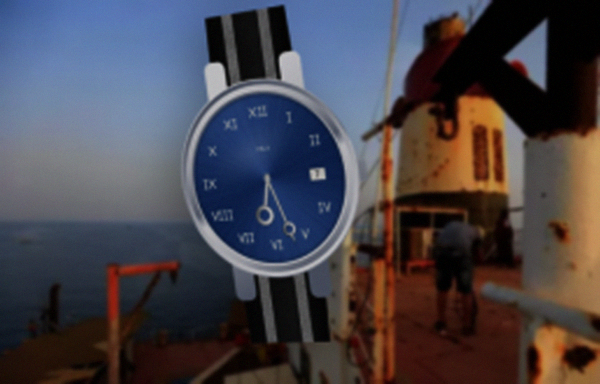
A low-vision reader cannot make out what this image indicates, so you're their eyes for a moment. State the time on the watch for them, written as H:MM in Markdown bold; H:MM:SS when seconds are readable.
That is **6:27**
